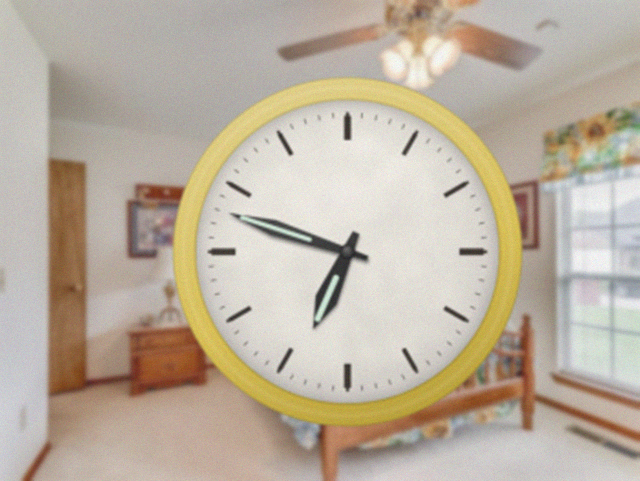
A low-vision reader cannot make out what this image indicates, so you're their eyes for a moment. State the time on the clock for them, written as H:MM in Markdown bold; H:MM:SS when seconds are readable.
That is **6:48**
